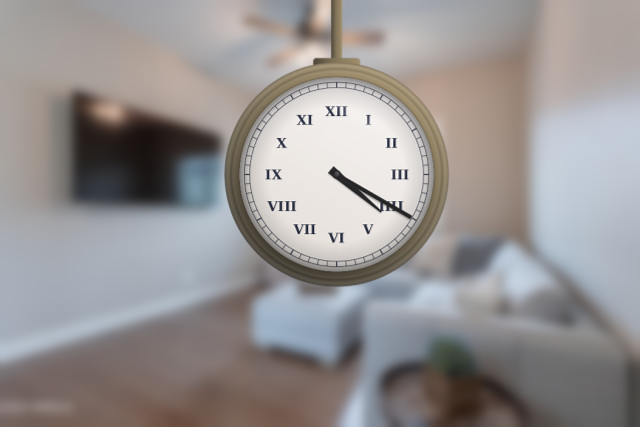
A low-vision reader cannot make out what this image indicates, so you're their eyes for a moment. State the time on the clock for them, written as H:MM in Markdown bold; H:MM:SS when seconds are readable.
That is **4:20**
